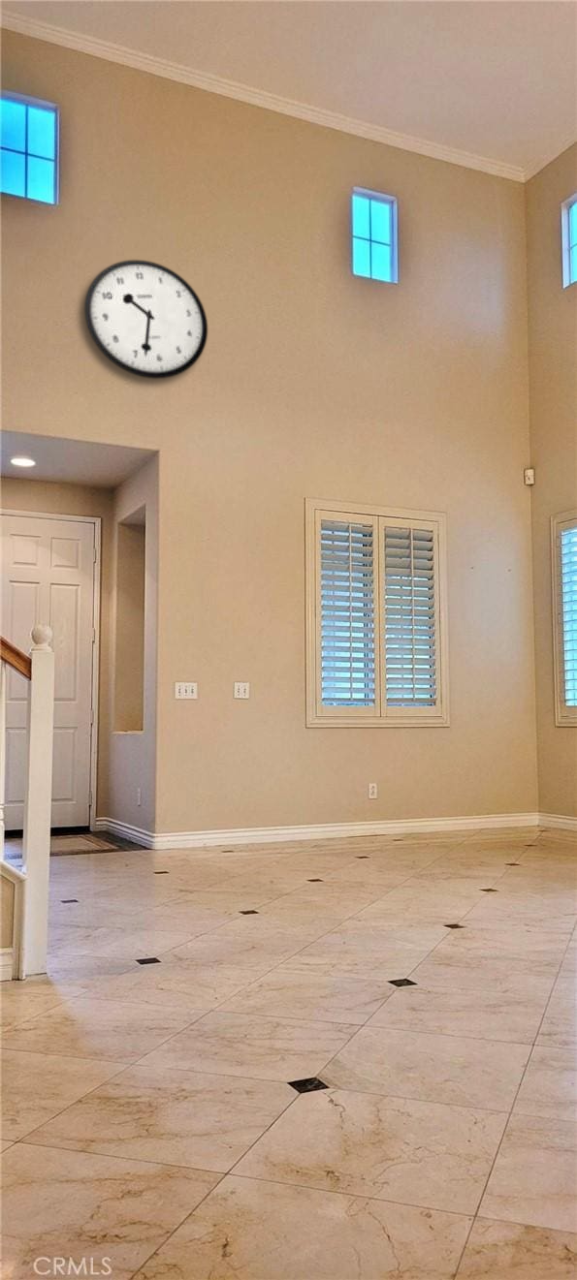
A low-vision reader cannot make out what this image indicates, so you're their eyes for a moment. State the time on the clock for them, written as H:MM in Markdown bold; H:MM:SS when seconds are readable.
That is **10:33**
